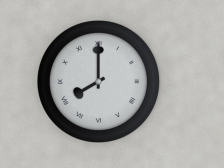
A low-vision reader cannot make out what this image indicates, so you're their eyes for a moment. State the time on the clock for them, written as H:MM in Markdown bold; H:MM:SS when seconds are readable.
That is **8:00**
